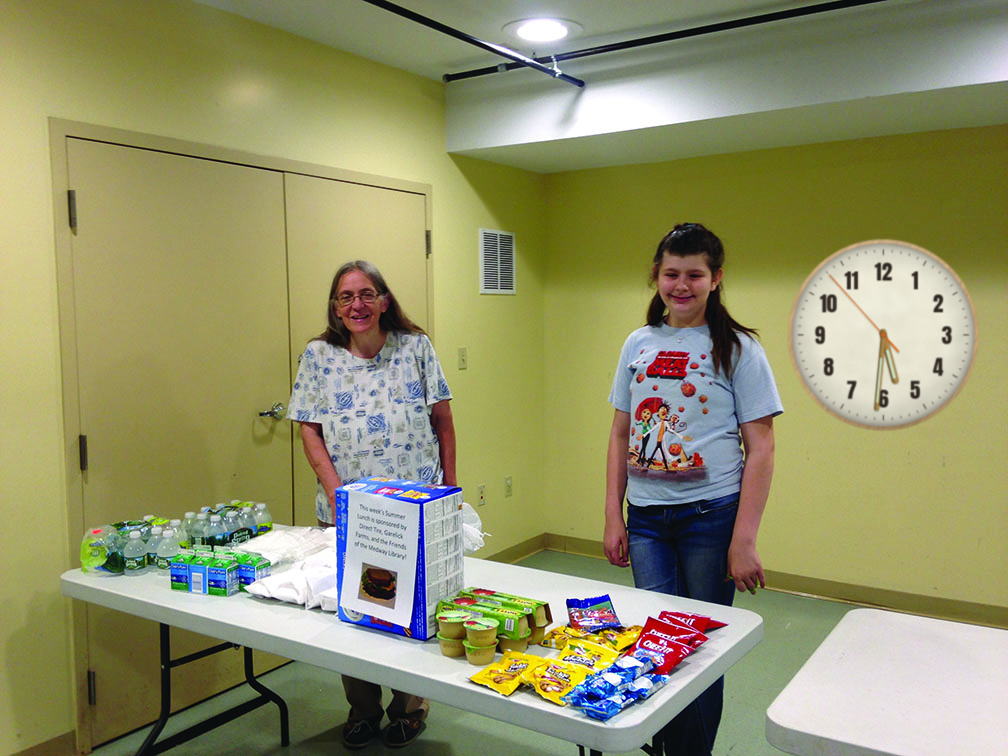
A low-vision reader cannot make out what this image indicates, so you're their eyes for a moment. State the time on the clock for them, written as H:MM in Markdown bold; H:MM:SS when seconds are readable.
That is **5:30:53**
